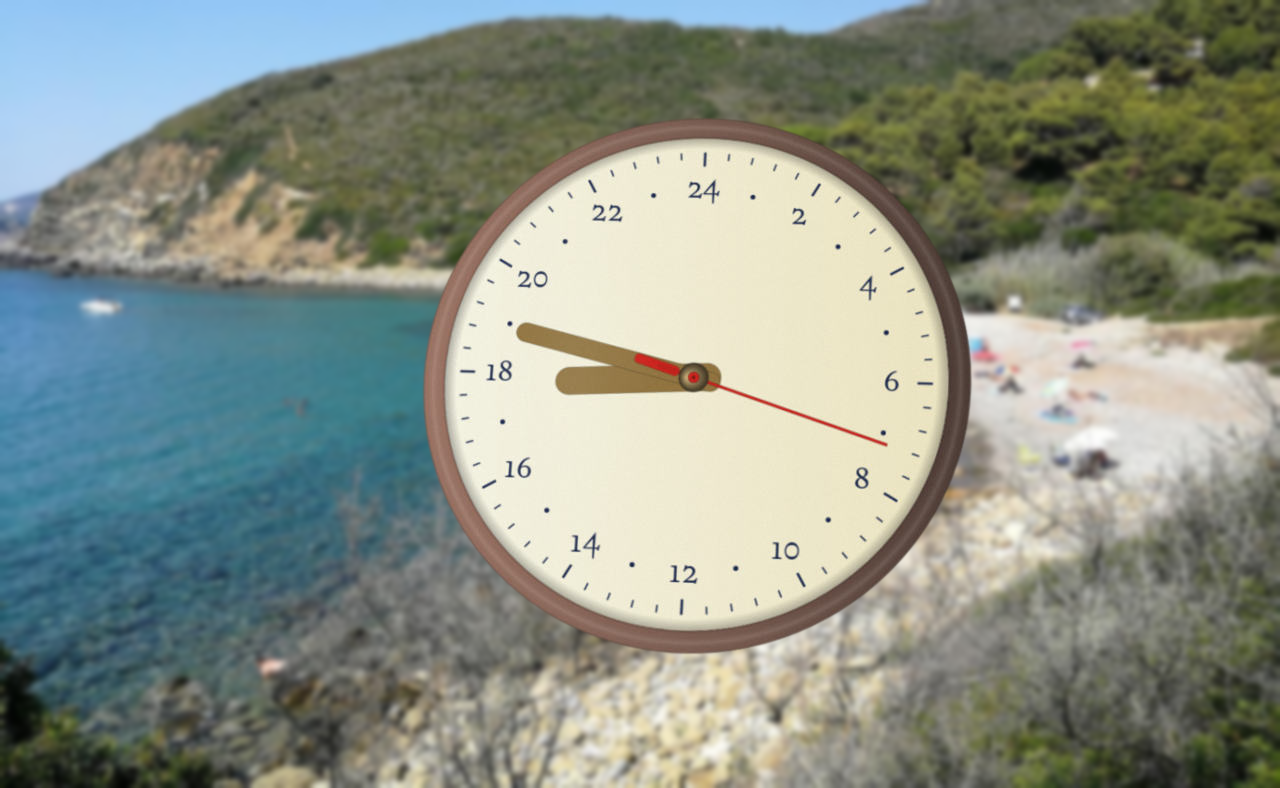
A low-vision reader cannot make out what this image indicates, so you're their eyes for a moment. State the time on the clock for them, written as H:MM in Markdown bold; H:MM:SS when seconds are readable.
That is **17:47:18**
